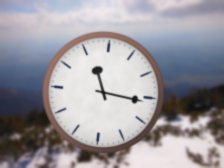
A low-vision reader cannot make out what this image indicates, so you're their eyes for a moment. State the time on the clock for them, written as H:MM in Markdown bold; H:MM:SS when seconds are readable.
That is **11:16**
